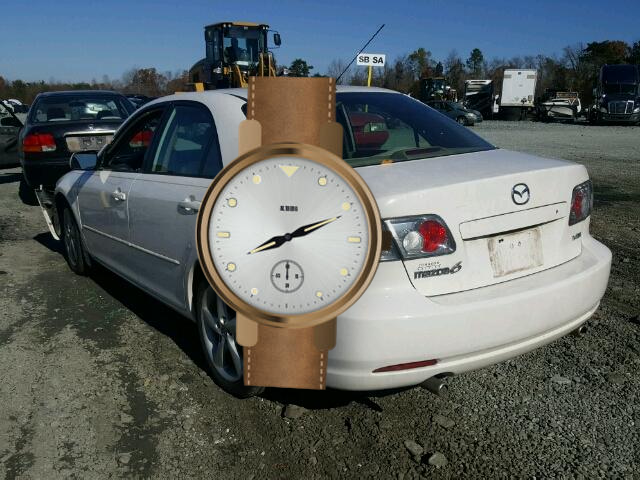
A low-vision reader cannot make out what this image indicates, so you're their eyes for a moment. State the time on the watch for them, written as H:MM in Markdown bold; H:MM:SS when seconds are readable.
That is **8:11**
